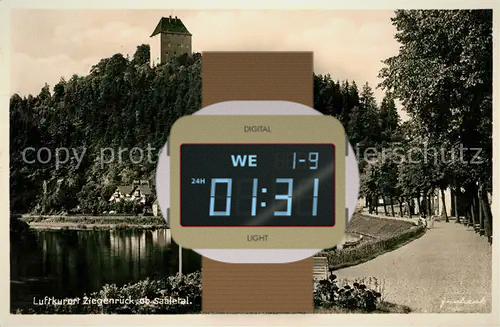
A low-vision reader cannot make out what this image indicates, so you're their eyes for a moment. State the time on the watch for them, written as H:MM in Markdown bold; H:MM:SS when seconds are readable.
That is **1:31**
